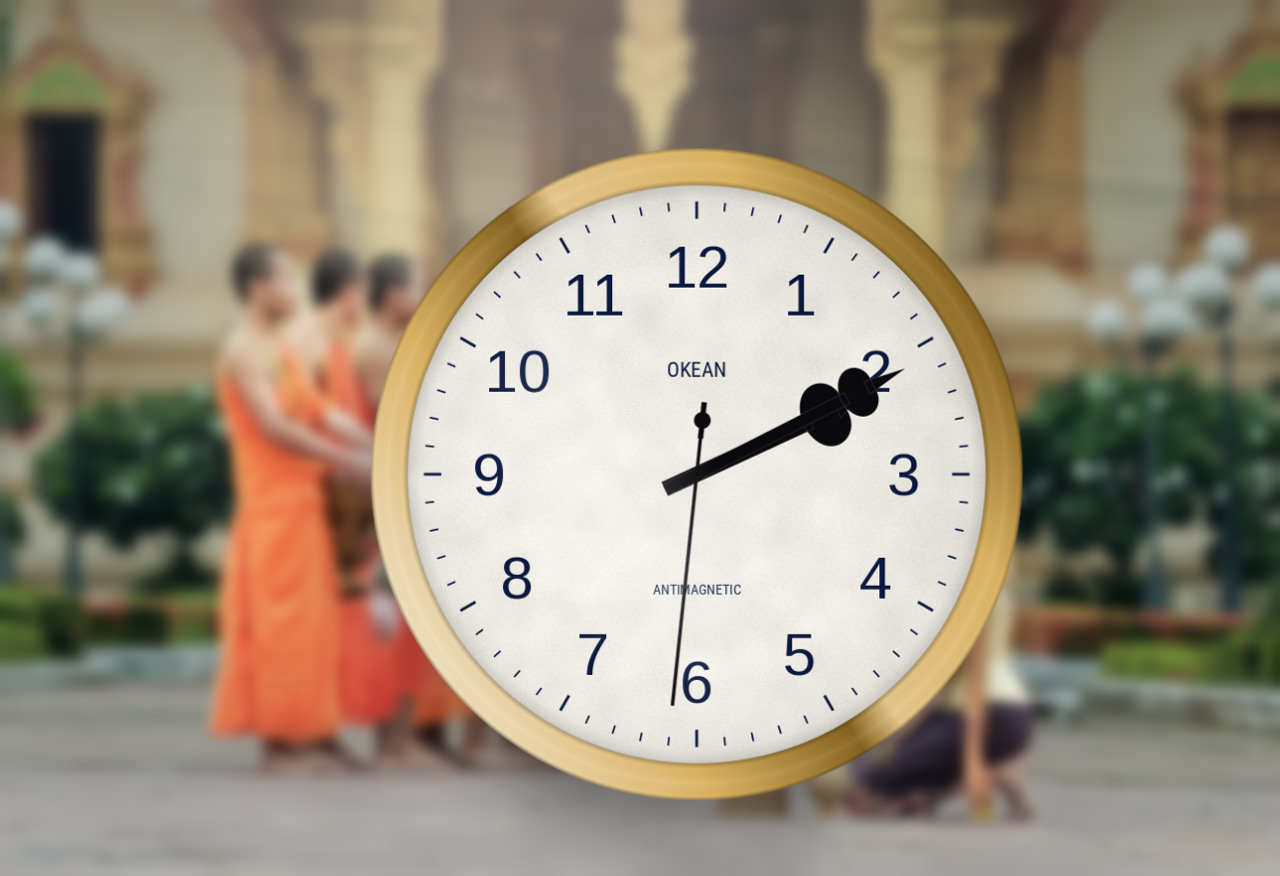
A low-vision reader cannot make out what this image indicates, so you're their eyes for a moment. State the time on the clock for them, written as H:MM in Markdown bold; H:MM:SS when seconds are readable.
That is **2:10:31**
